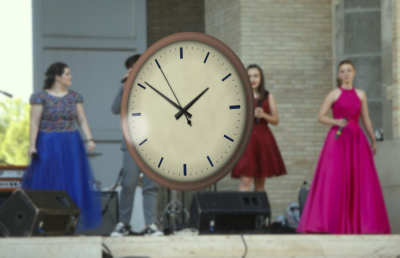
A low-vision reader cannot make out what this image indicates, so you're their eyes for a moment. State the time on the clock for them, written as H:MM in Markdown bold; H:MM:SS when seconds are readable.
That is **1:50:55**
